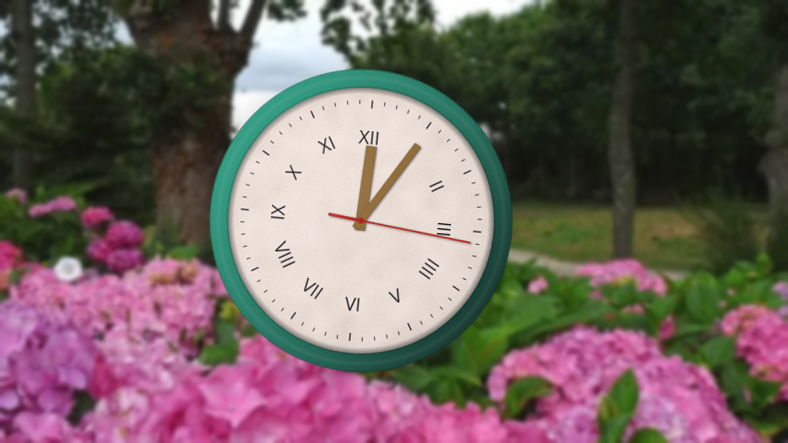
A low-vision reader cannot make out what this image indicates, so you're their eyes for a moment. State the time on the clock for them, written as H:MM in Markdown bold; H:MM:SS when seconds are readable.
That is **12:05:16**
